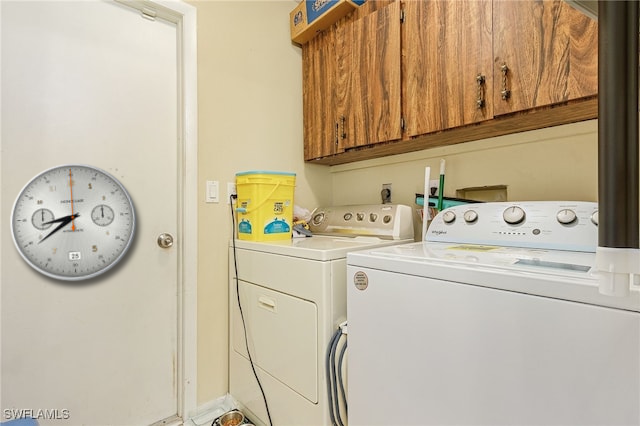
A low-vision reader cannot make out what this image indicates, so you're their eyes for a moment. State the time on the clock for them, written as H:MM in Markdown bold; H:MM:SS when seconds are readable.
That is **8:39**
